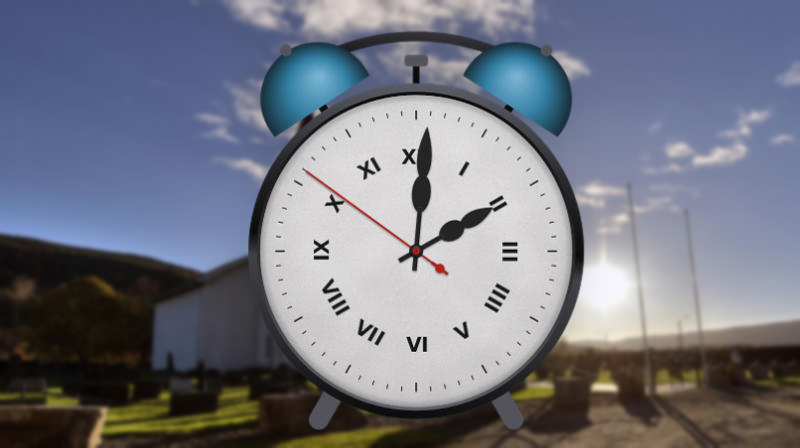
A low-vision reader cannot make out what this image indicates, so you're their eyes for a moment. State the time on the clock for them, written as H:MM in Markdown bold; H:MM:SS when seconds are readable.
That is **2:00:51**
